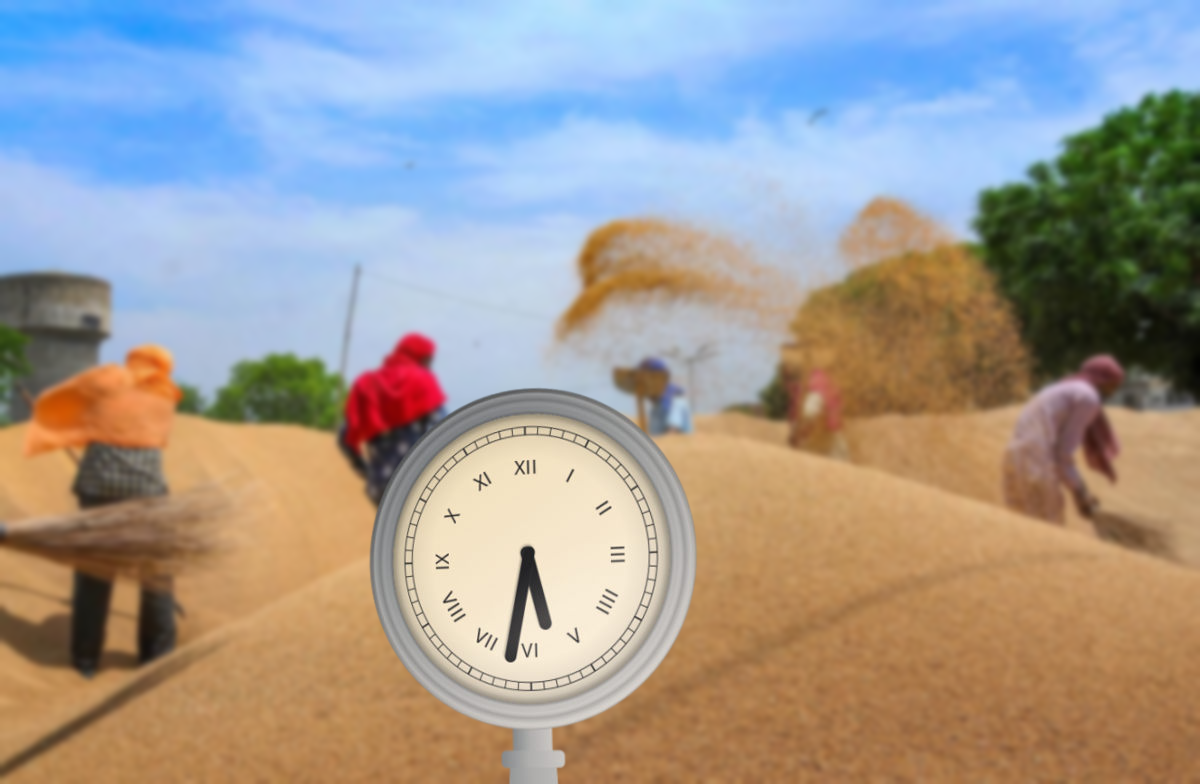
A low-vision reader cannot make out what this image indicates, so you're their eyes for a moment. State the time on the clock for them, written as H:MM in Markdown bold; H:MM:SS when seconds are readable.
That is **5:32**
